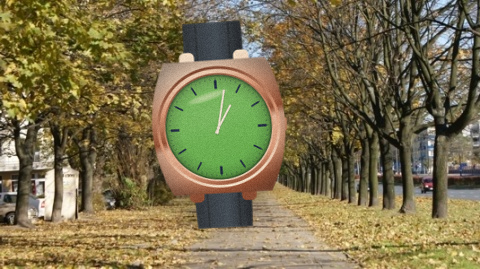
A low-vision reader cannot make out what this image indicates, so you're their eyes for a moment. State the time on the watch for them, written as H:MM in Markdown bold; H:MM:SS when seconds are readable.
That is **1:02**
